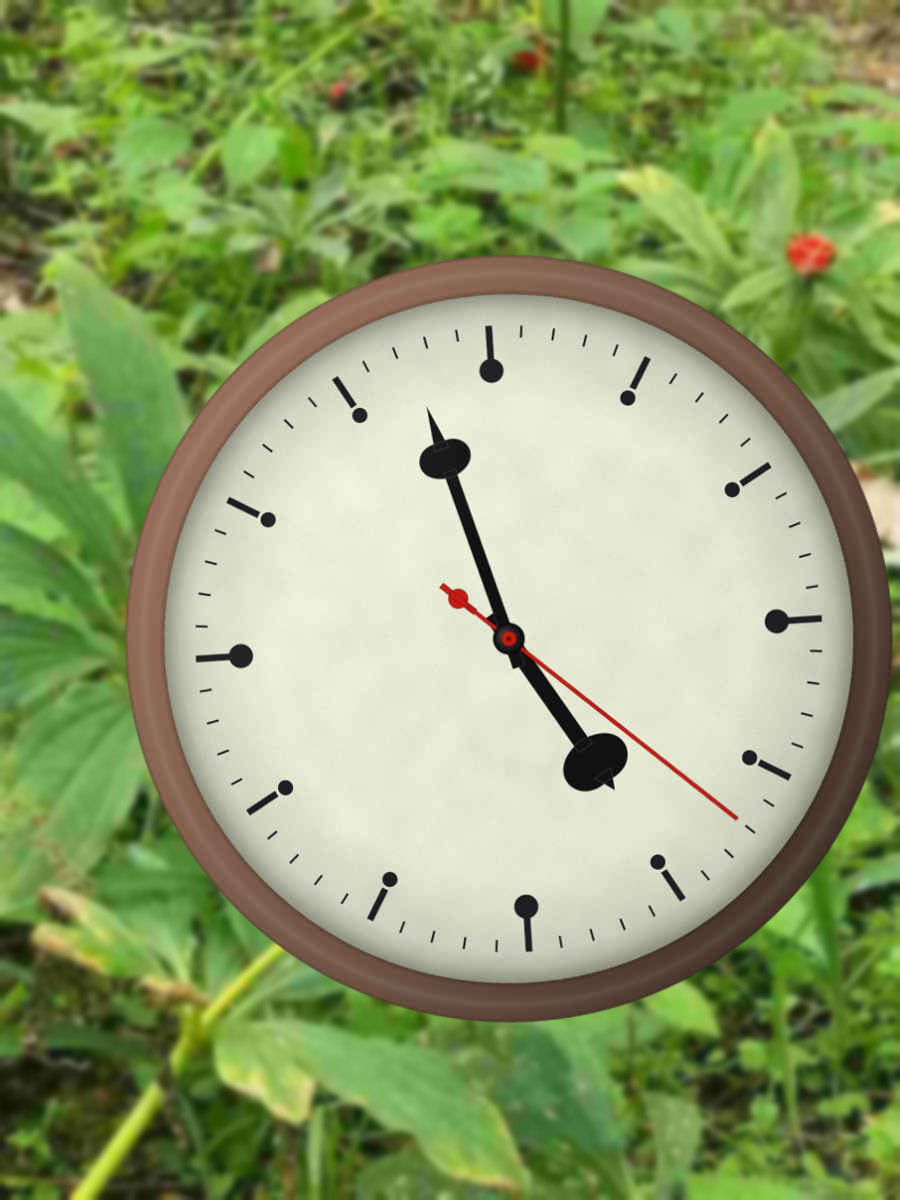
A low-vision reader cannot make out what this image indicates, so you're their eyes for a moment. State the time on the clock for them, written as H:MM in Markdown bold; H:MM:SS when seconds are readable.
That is **4:57:22**
